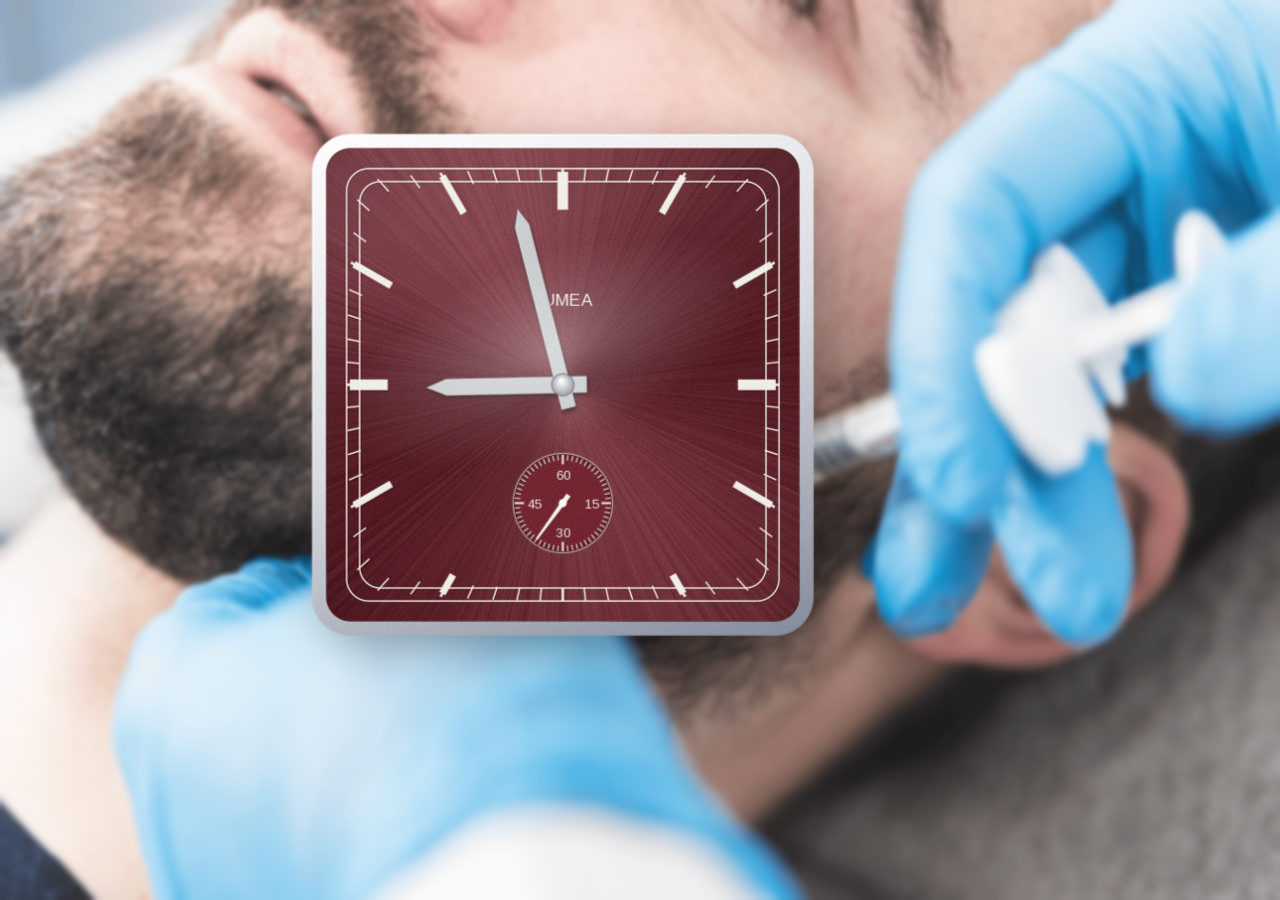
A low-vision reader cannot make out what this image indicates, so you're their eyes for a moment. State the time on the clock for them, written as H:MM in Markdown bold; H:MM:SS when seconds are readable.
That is **8:57:36**
